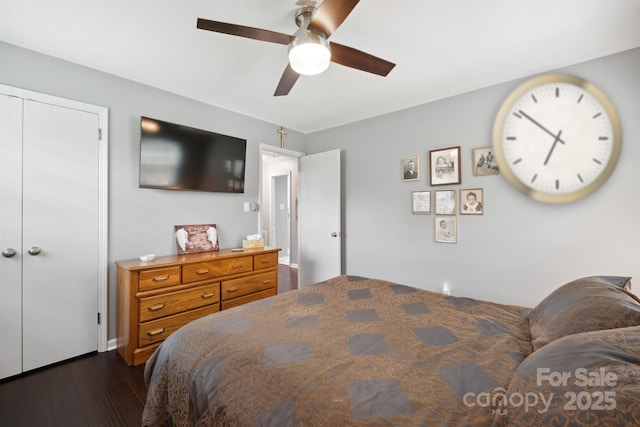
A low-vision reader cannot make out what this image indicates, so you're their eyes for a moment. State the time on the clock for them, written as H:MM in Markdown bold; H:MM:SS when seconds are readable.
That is **6:51**
